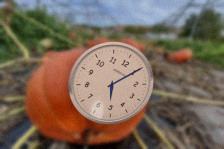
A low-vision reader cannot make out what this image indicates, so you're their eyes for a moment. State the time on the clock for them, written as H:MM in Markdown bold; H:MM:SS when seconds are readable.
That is **5:05**
